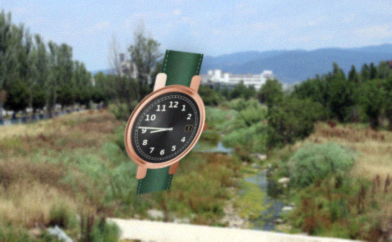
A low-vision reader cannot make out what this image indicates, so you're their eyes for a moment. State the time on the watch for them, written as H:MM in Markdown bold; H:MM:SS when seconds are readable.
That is **8:46**
